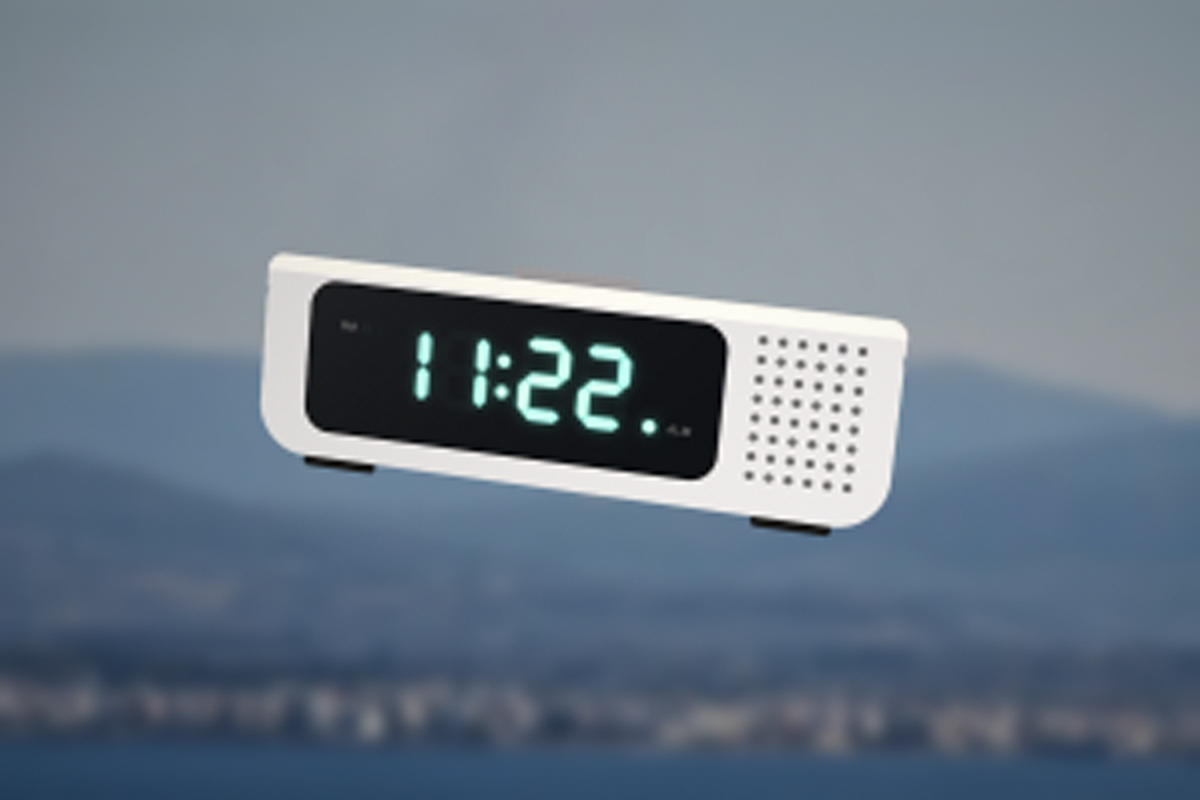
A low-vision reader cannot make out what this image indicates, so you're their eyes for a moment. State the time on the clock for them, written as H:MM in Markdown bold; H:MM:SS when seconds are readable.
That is **11:22**
